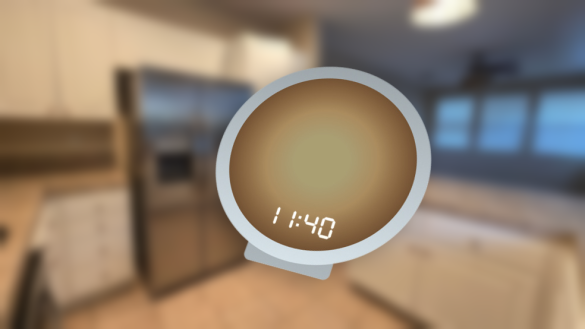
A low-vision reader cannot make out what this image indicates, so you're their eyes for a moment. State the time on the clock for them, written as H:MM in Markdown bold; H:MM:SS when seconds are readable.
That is **11:40**
